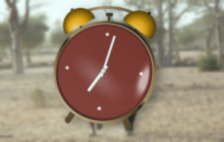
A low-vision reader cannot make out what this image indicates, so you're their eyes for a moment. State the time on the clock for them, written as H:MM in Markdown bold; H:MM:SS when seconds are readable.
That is **7:02**
